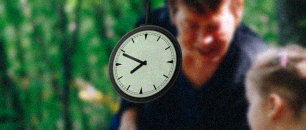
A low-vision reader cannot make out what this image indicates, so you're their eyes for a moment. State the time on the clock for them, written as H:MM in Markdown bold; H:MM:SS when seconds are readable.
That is **7:49**
